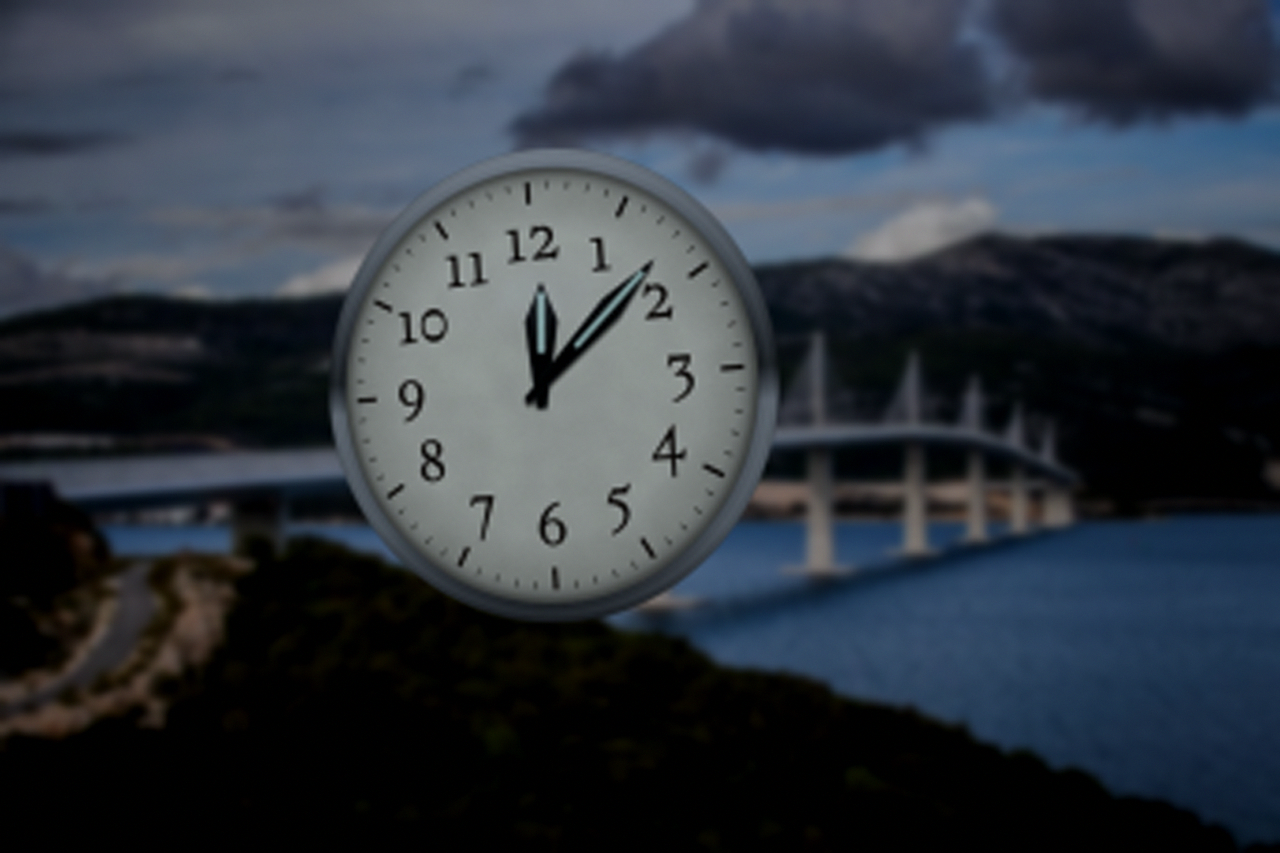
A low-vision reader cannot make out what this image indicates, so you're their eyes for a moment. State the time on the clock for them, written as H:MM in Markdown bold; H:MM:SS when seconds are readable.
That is **12:08**
